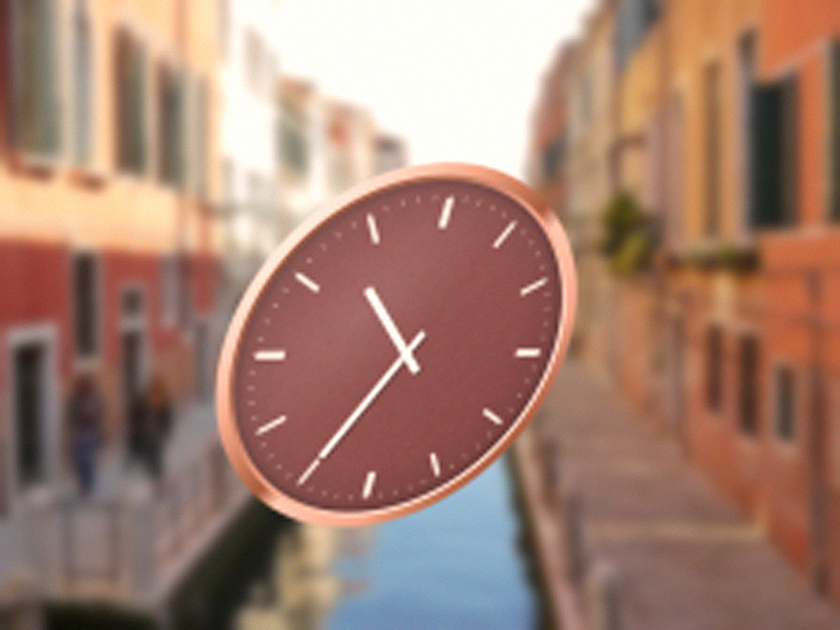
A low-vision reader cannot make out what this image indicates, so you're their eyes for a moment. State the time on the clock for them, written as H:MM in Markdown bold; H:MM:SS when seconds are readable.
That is **10:35**
